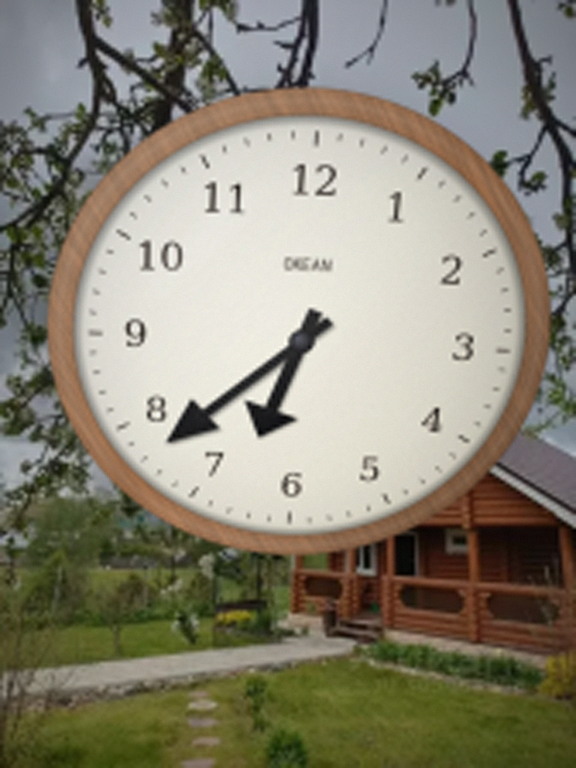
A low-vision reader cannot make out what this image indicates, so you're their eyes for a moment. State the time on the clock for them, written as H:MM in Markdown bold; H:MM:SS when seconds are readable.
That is **6:38**
